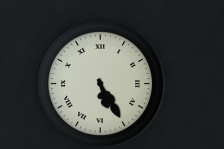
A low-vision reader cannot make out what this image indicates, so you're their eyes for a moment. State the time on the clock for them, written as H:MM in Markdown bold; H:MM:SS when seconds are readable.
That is **5:25**
